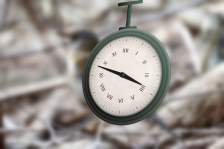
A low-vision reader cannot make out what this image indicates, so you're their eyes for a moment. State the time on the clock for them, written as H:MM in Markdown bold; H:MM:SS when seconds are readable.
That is **3:48**
